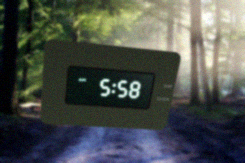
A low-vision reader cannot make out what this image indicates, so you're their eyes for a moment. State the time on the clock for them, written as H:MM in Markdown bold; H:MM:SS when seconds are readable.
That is **5:58**
